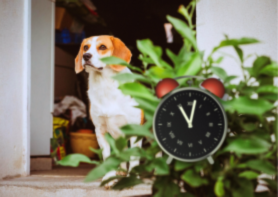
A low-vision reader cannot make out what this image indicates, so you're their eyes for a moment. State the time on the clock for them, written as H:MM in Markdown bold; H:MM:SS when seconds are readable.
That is **11:02**
